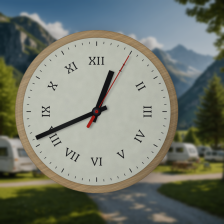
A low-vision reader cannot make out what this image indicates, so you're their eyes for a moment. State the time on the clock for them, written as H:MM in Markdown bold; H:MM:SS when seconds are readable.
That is **12:41:05**
